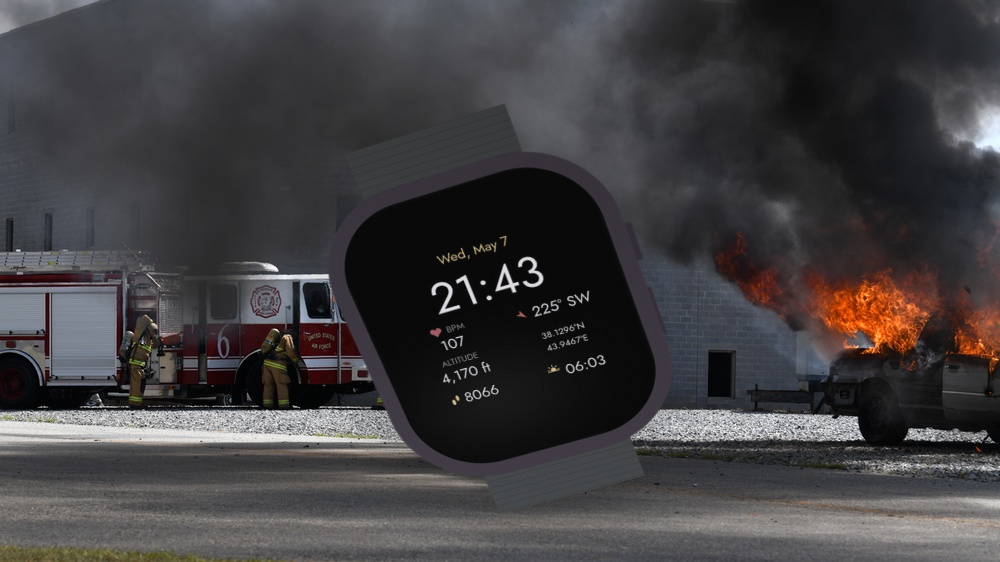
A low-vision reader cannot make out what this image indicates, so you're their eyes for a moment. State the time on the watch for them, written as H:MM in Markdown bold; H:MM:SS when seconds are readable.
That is **21:43**
